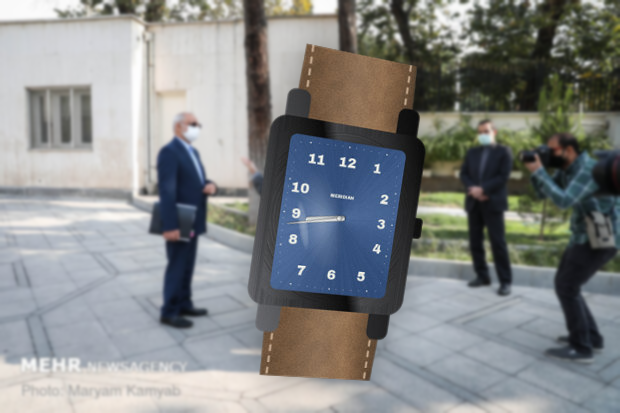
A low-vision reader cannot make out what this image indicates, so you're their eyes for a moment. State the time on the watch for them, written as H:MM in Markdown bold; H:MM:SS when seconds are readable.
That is **8:43**
